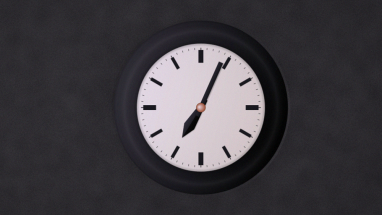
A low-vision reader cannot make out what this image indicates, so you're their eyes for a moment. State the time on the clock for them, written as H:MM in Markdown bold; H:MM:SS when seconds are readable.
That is **7:04**
